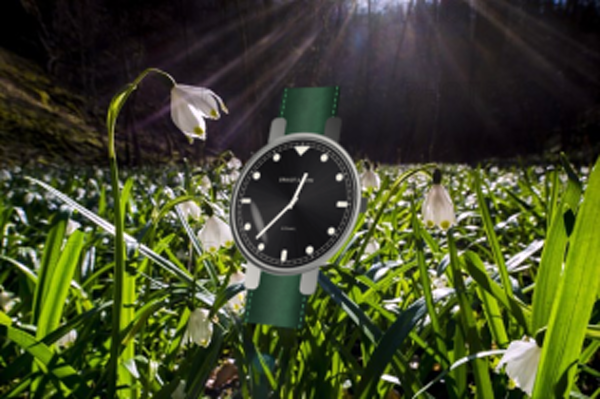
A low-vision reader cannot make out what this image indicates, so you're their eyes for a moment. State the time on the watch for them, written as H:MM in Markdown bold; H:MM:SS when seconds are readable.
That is **12:37**
